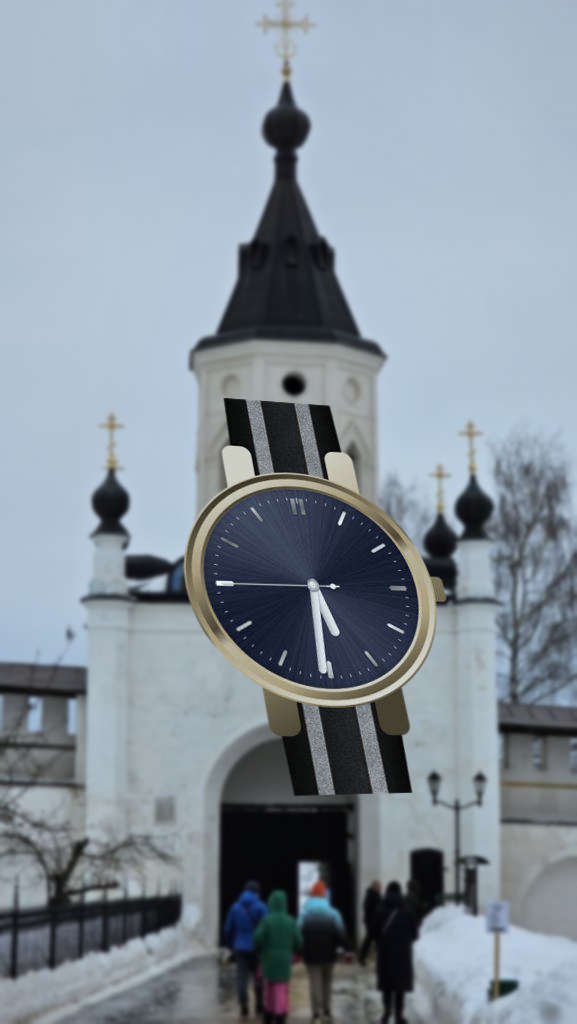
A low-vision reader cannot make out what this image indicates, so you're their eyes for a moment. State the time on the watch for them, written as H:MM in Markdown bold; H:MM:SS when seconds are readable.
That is **5:30:45**
